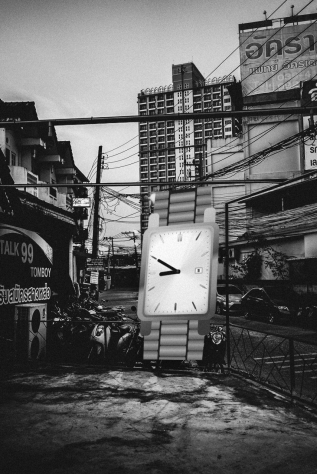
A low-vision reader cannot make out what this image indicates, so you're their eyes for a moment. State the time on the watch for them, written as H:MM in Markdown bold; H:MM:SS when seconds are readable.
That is **8:50**
